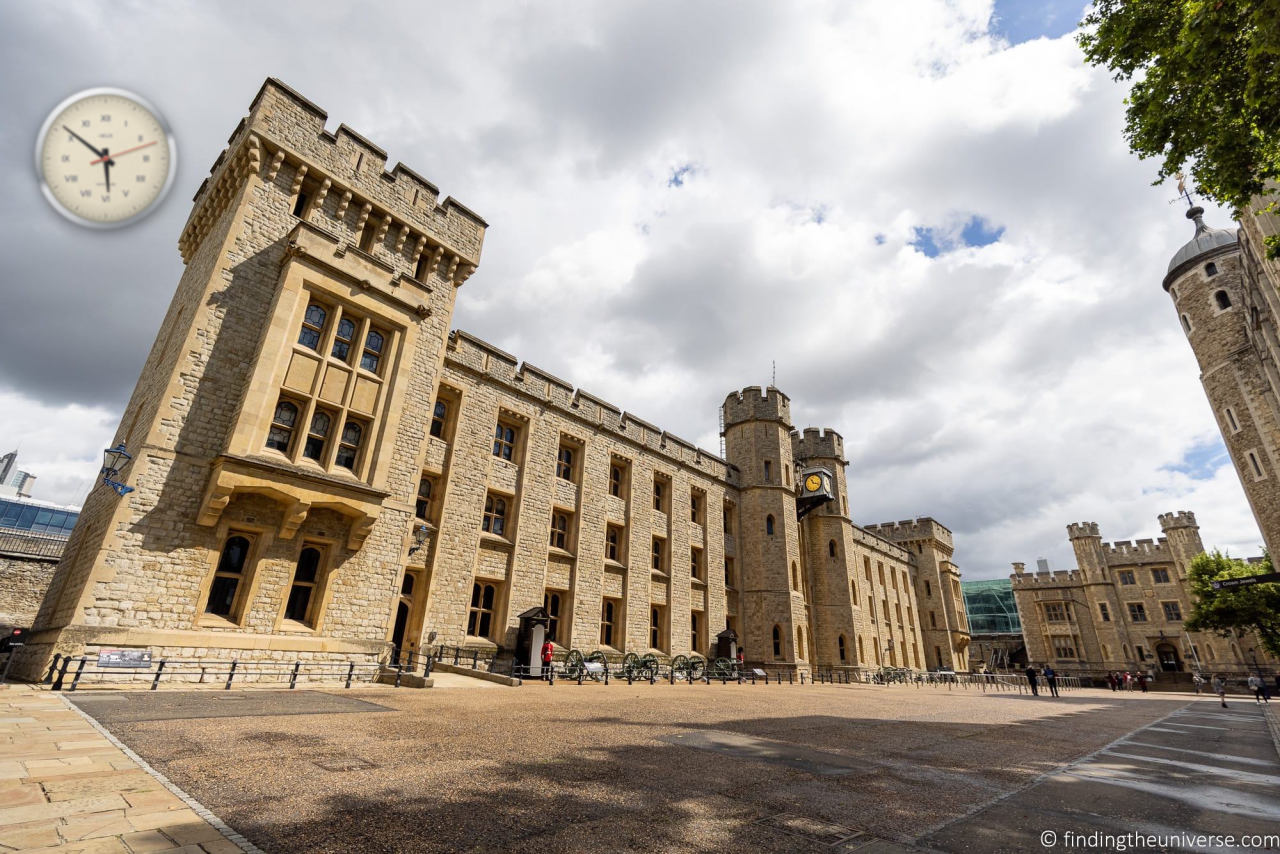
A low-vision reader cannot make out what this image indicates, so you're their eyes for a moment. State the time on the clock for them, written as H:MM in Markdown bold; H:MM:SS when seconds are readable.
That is **5:51:12**
